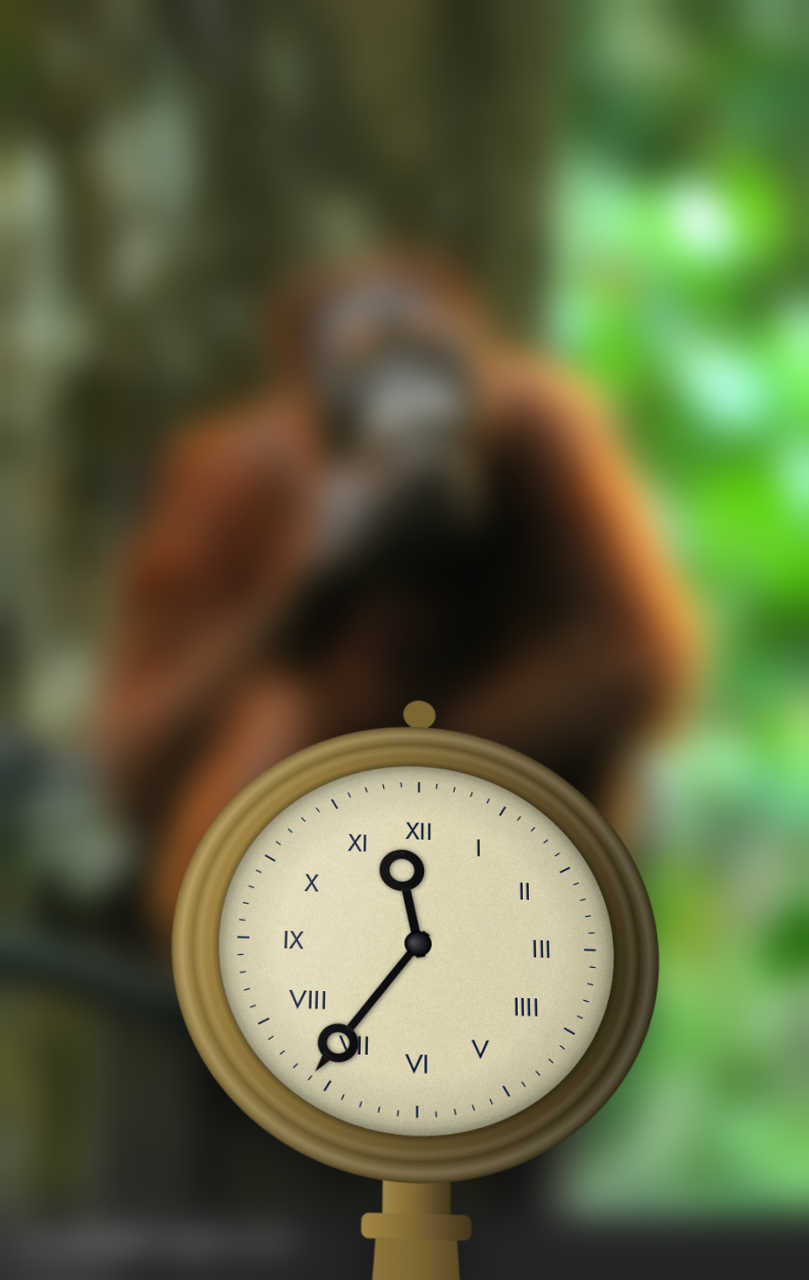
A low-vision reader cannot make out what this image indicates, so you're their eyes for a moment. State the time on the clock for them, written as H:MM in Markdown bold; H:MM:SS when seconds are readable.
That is **11:36**
